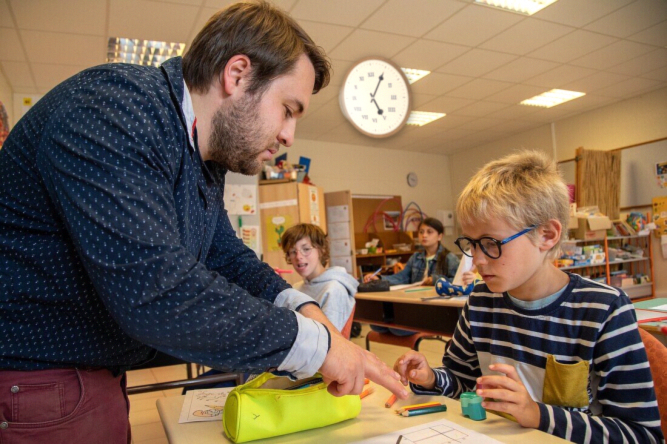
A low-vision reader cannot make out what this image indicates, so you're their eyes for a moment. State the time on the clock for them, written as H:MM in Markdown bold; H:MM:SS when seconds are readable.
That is **5:05**
